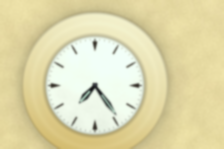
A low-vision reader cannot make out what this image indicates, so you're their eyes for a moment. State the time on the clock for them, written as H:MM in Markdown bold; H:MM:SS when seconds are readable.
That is **7:24**
